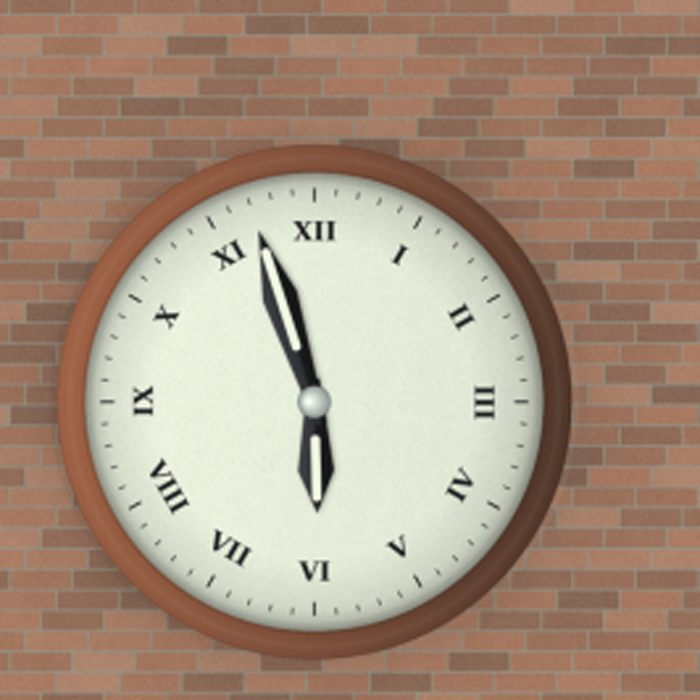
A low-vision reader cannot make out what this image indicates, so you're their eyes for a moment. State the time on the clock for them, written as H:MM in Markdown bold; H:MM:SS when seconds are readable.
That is **5:57**
